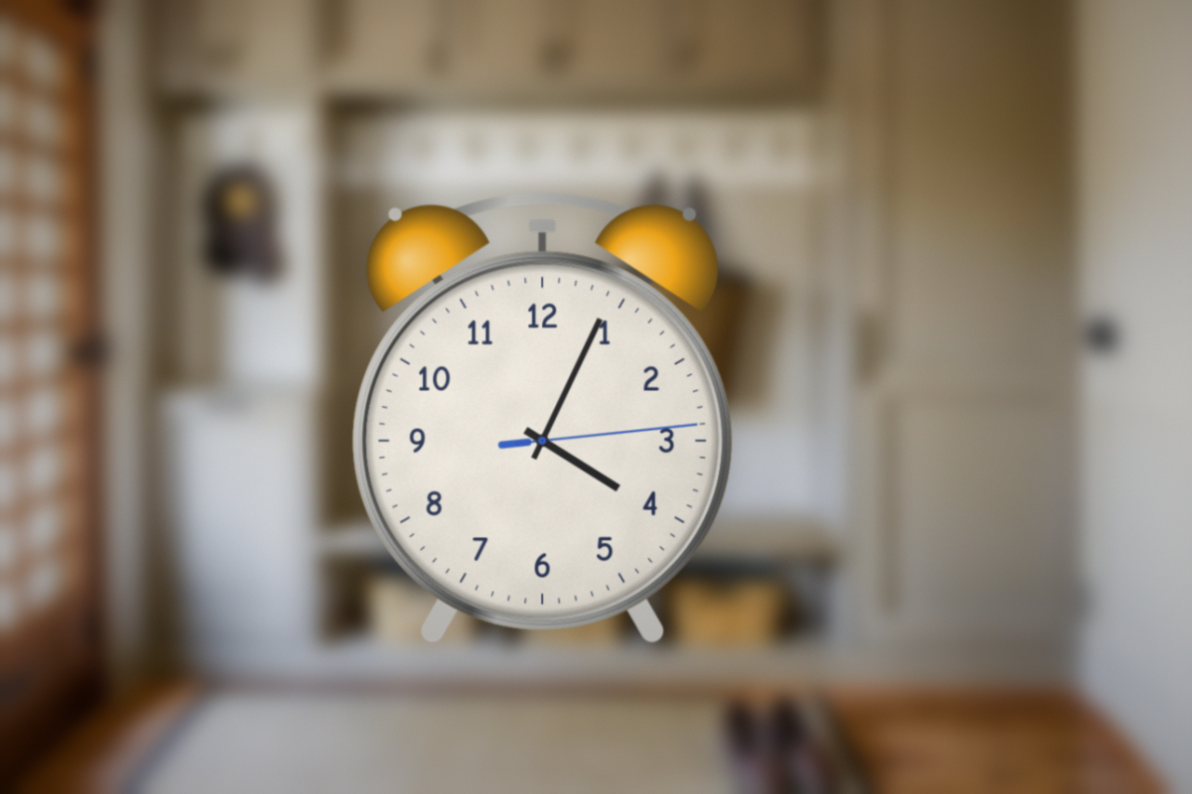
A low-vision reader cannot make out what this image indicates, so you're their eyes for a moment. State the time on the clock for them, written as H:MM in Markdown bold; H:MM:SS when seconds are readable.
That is **4:04:14**
